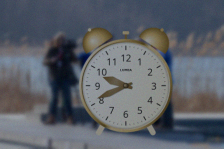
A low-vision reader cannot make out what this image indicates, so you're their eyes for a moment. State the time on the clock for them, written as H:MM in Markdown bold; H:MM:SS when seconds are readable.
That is **9:41**
